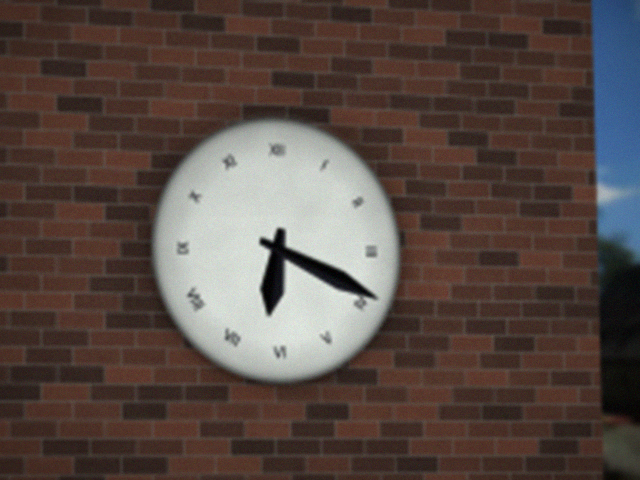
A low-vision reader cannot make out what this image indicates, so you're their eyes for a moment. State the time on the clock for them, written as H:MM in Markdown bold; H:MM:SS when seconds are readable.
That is **6:19**
